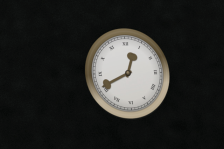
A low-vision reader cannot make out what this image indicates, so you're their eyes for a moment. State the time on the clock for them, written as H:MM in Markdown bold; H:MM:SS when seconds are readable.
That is **12:41**
